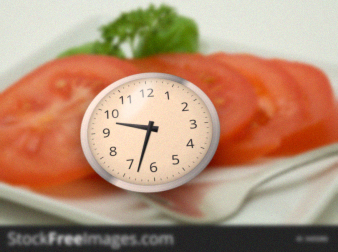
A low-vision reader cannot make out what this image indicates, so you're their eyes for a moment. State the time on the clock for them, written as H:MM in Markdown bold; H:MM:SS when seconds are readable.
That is **9:33**
